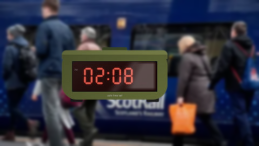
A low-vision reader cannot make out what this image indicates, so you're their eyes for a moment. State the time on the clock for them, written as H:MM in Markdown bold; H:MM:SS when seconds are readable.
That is **2:08**
